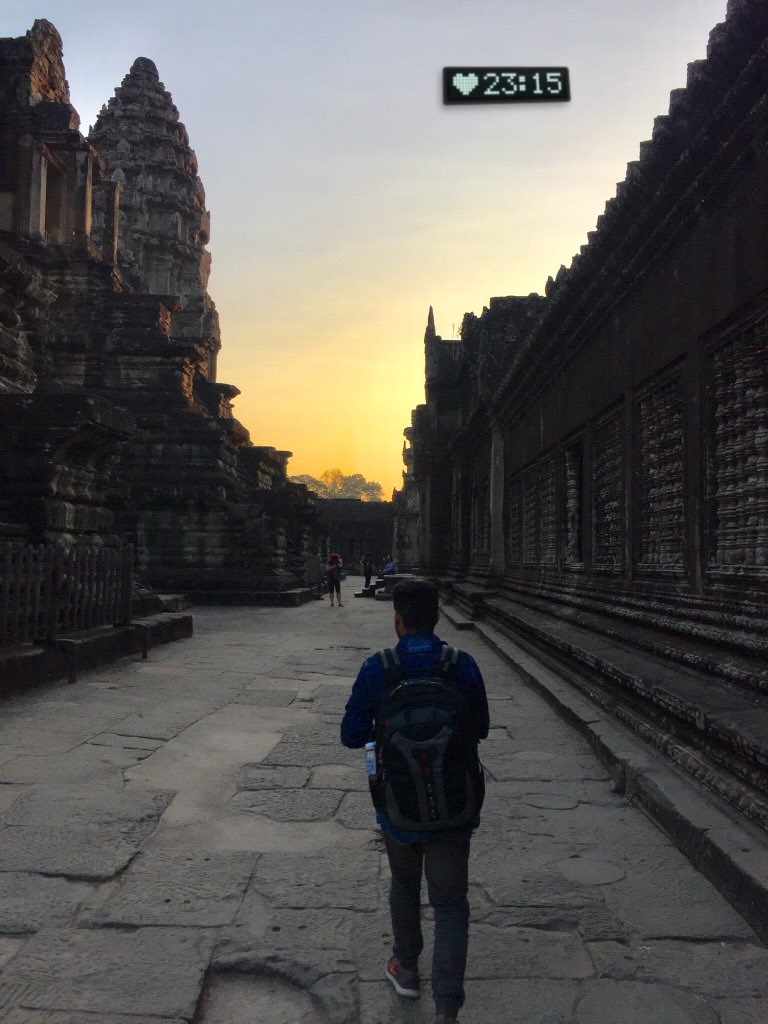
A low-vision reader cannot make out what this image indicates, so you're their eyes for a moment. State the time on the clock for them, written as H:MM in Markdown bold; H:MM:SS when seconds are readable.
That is **23:15**
